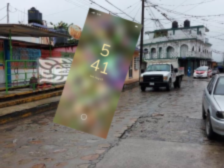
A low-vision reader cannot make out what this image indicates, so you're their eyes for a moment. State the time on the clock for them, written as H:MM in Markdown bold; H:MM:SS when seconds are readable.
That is **5:41**
